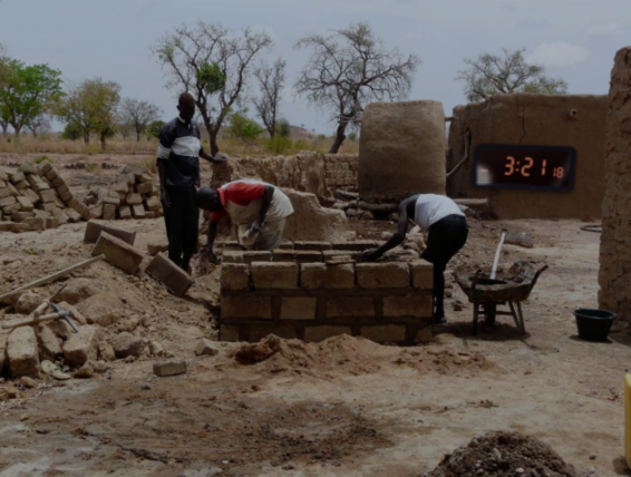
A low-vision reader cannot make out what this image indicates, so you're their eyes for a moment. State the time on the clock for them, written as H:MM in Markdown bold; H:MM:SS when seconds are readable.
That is **3:21:18**
